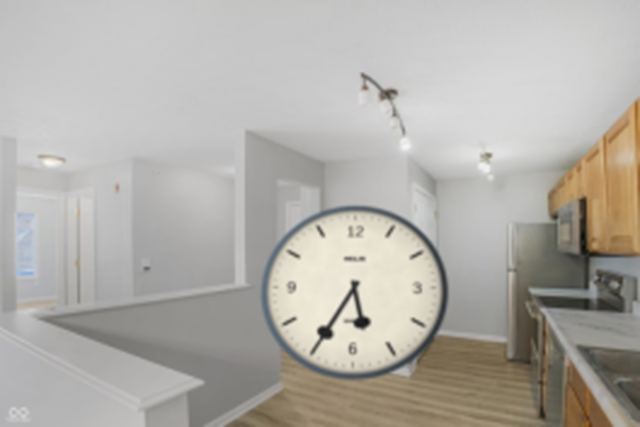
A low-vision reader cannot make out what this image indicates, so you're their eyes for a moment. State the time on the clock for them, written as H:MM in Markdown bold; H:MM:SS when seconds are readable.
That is **5:35**
